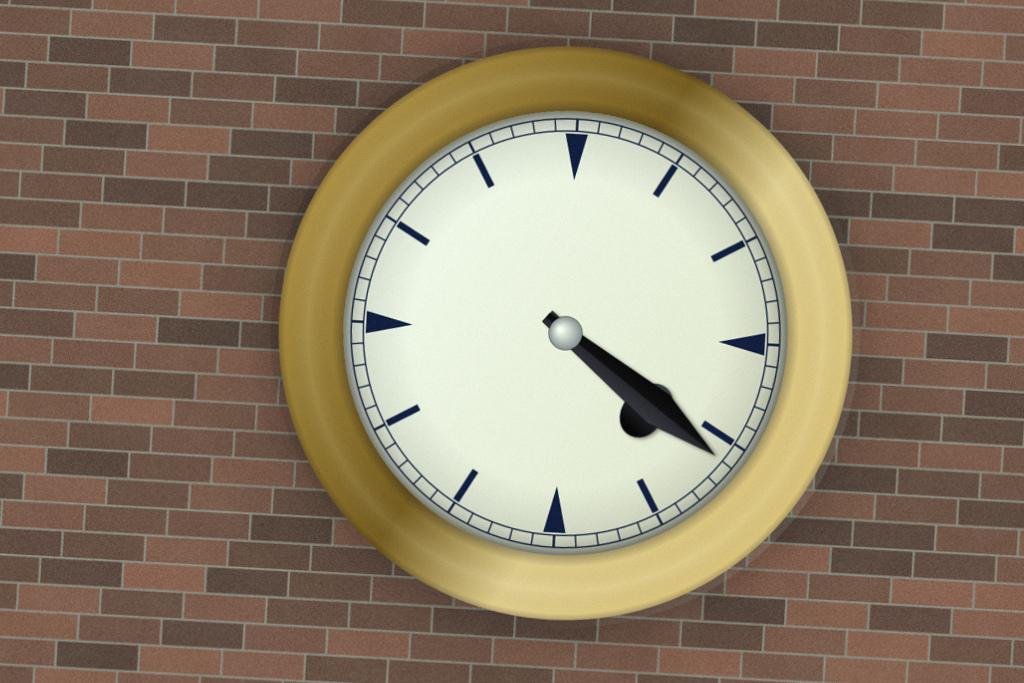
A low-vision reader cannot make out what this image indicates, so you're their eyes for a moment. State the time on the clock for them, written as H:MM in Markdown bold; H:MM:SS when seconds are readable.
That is **4:21**
